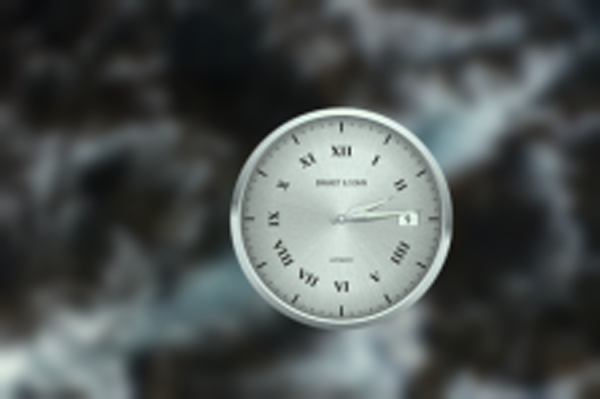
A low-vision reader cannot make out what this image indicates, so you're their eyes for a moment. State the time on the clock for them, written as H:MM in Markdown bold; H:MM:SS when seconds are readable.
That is **2:14**
